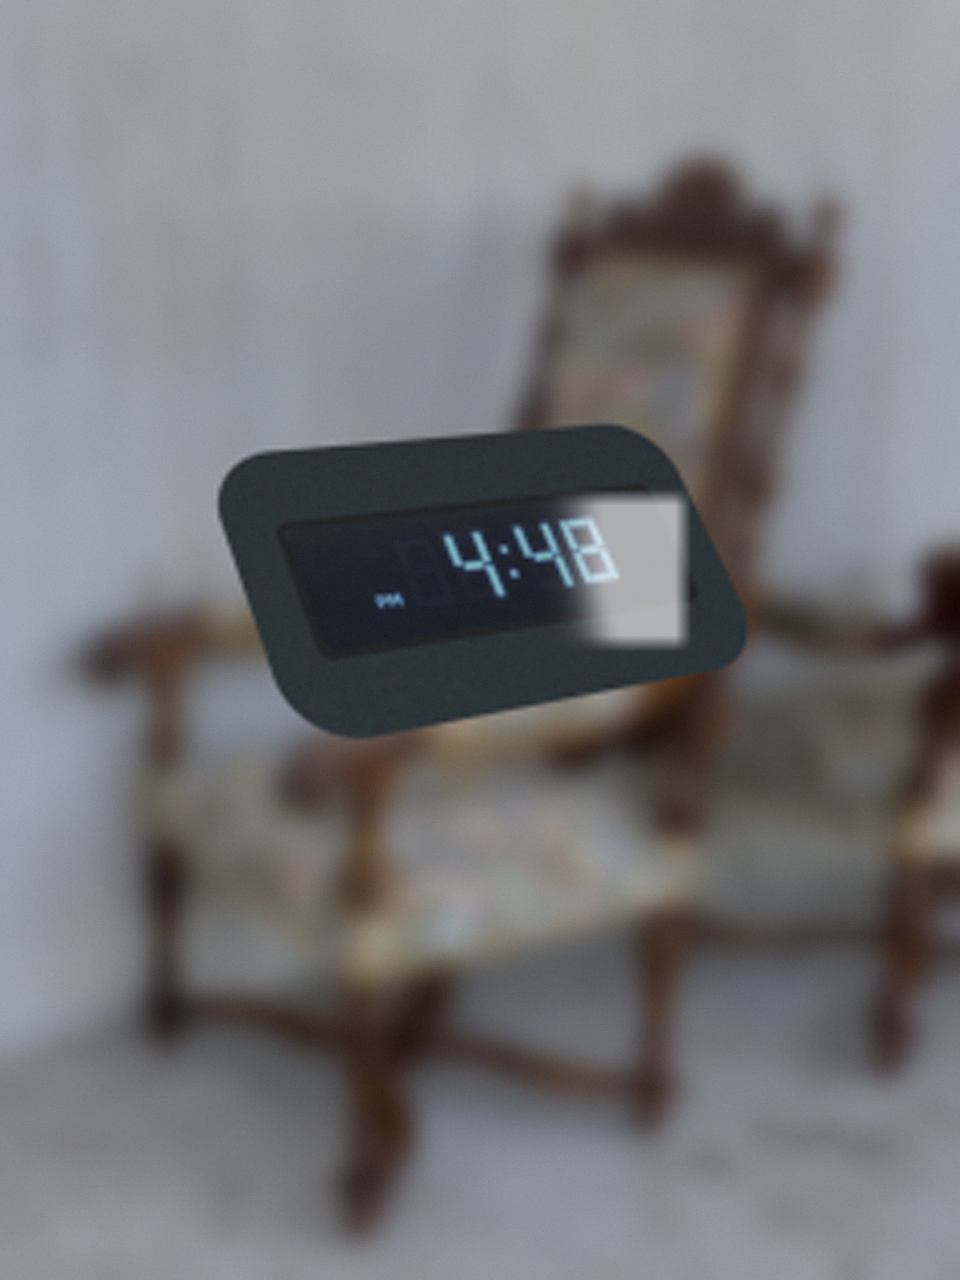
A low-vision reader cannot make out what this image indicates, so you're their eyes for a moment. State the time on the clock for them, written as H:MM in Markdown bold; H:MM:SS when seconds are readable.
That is **4:48**
